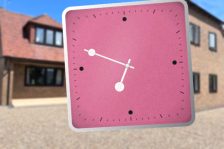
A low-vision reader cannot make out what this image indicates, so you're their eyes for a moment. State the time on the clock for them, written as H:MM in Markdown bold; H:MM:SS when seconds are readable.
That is **6:49**
